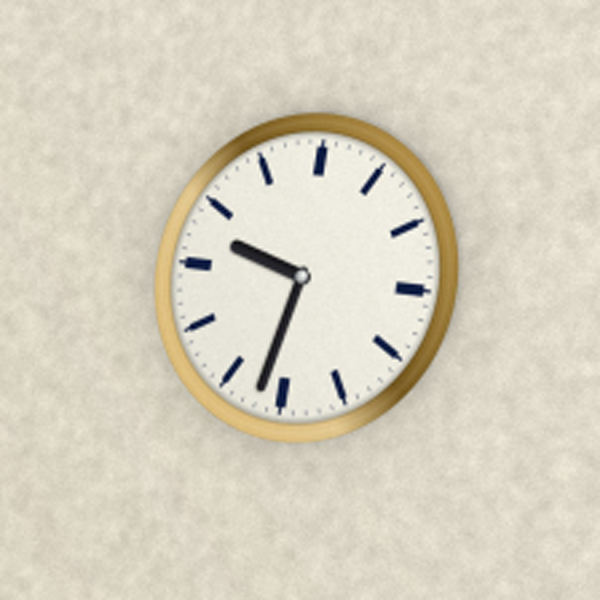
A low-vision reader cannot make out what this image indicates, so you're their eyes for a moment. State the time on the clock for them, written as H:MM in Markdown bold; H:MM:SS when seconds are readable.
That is **9:32**
